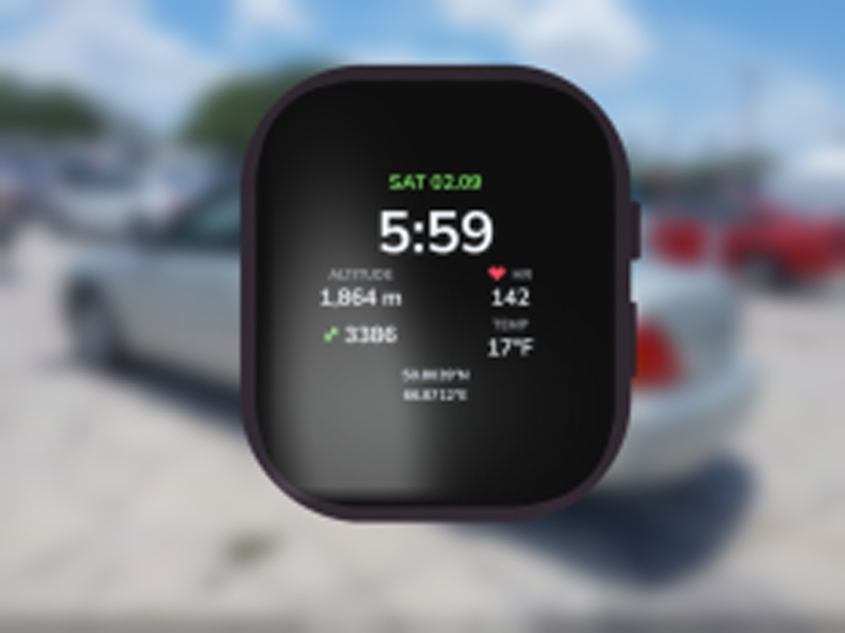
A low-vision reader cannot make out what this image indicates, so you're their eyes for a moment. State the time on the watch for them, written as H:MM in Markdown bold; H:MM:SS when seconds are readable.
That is **5:59**
